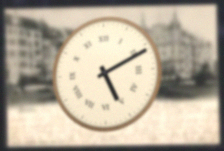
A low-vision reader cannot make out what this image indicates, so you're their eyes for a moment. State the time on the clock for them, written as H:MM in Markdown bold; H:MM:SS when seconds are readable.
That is **5:11**
